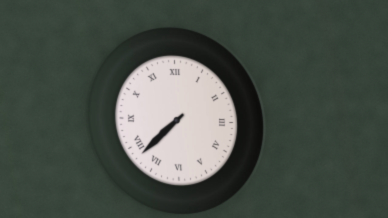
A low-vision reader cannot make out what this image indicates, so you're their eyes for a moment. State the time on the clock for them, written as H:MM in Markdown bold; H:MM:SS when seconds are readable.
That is **7:38**
